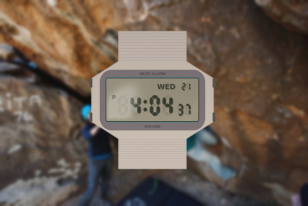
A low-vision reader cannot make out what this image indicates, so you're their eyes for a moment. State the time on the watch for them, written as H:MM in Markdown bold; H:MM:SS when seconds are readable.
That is **4:04:37**
